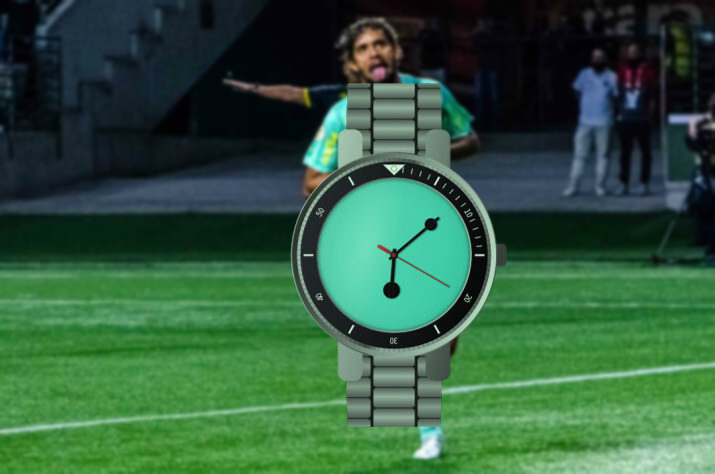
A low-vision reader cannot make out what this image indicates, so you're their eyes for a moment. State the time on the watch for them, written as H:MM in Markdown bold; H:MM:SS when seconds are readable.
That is **6:08:20**
